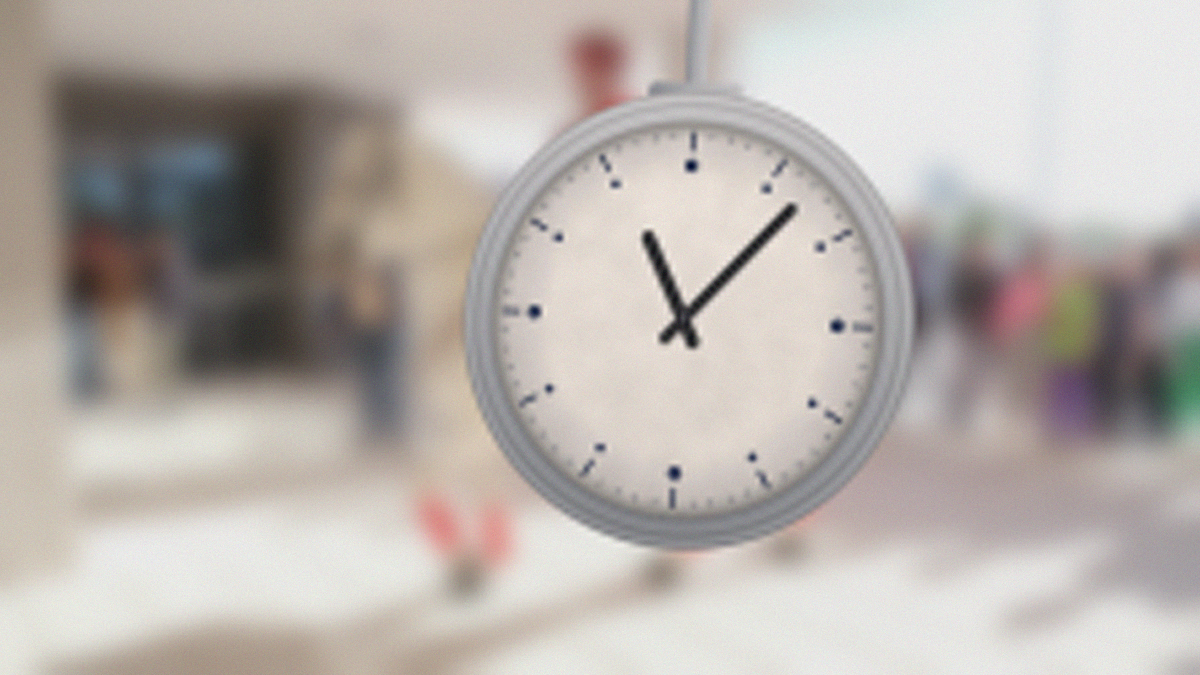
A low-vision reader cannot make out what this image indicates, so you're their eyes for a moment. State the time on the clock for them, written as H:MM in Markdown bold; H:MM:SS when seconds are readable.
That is **11:07**
